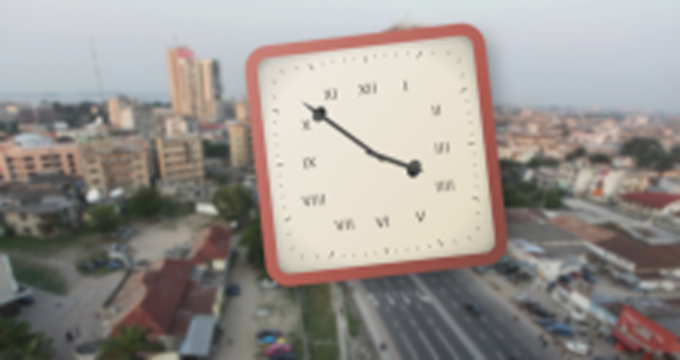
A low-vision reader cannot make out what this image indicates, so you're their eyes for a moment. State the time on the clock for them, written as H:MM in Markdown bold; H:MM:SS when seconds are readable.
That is **3:52**
